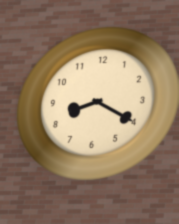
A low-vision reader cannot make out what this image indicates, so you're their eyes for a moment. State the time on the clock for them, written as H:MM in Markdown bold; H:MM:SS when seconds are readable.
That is **8:20**
